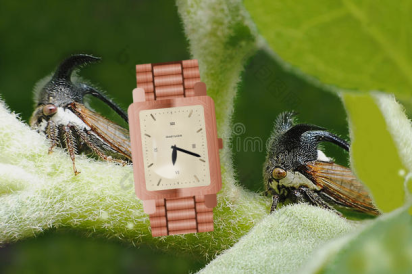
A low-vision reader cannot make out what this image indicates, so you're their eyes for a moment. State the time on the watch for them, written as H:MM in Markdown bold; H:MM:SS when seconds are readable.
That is **6:19**
